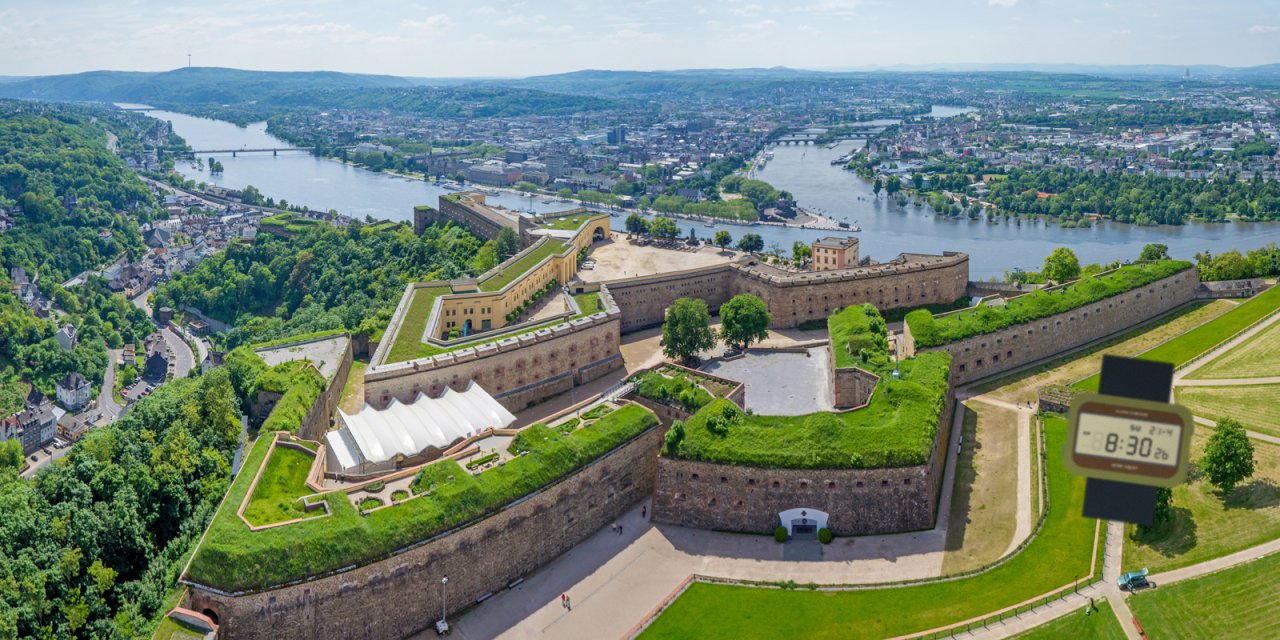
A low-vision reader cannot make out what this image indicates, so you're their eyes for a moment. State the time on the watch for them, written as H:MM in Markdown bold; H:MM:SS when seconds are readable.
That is **8:30**
